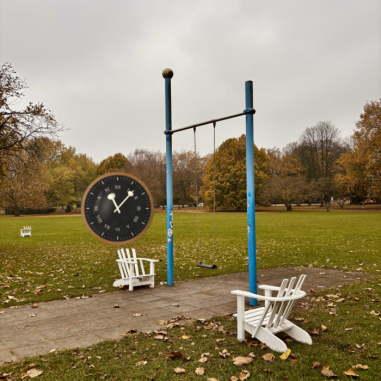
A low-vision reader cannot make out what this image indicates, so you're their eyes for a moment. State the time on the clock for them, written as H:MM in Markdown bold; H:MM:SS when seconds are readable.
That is **11:07**
